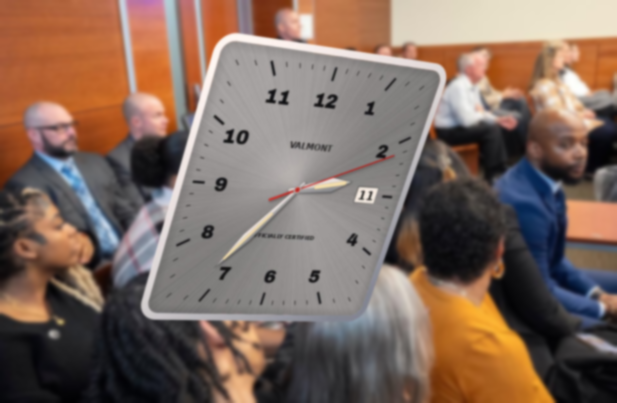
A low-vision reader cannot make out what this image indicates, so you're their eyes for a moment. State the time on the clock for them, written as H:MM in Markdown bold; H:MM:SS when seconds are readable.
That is **2:36:11**
